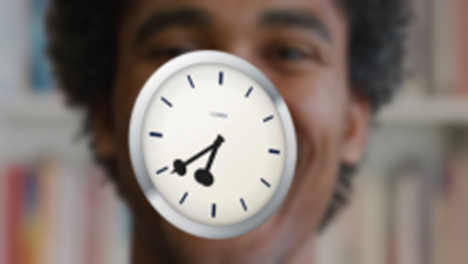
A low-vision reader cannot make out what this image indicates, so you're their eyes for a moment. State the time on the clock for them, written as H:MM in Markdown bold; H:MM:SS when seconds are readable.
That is **6:39**
